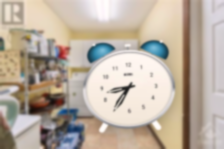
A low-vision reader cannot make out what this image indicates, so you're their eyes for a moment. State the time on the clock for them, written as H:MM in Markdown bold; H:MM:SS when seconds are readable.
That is **8:35**
